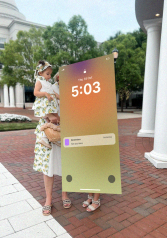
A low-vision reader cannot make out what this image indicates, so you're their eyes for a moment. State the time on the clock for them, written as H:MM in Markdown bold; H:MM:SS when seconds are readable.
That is **5:03**
